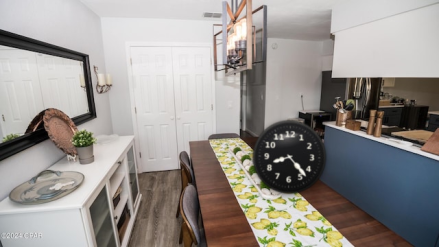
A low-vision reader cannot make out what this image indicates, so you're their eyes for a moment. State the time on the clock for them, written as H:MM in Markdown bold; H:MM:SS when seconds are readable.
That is **8:23**
